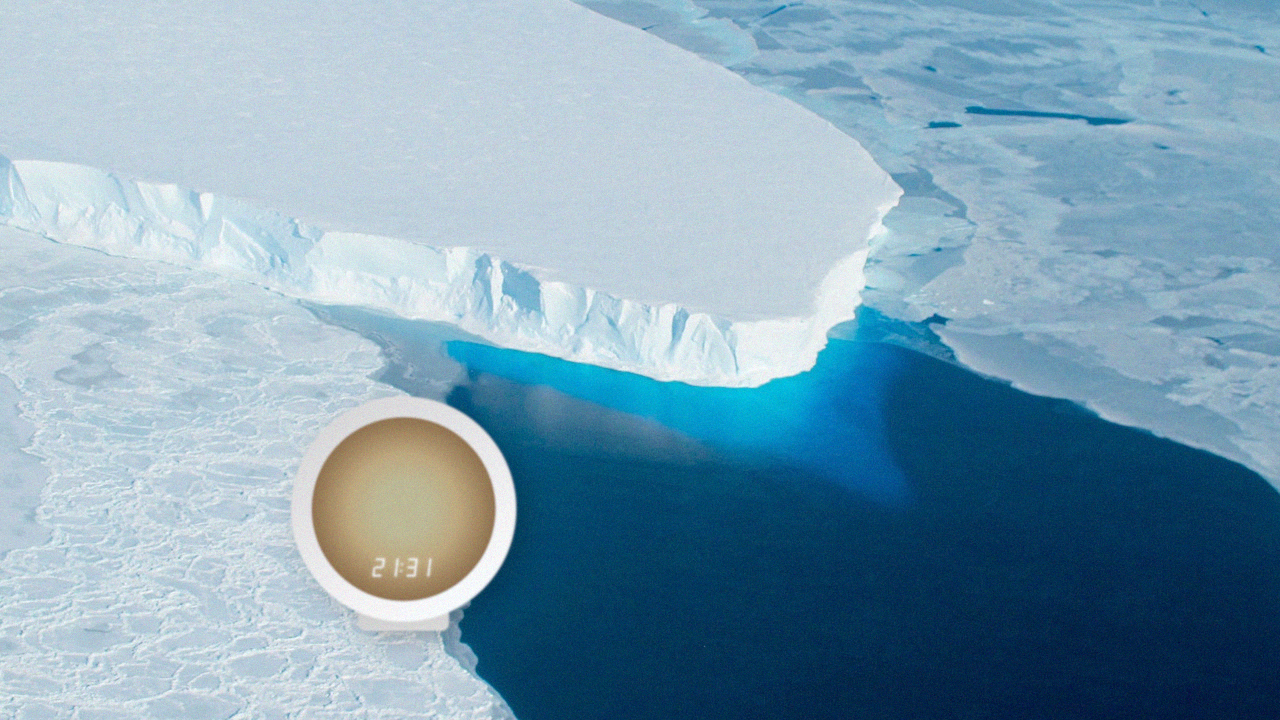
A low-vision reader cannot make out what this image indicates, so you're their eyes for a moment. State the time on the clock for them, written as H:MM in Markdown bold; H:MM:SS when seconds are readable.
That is **21:31**
